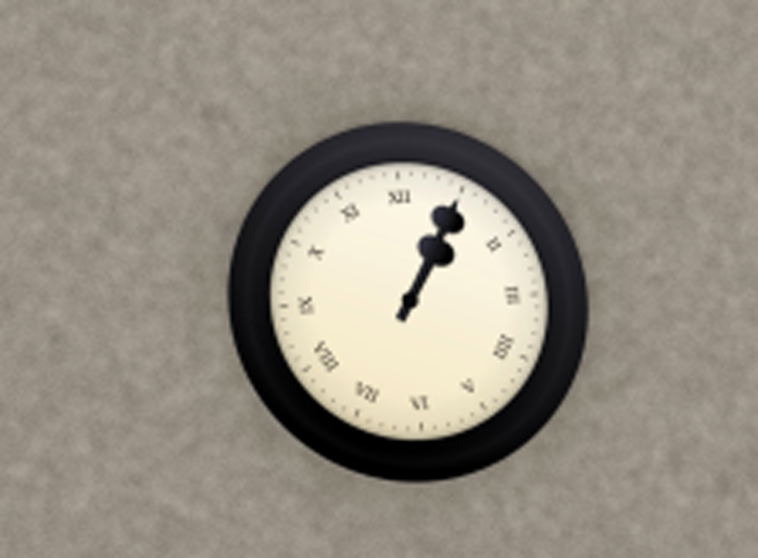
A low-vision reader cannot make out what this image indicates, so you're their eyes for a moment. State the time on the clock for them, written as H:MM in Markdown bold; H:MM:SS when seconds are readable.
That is **1:05**
